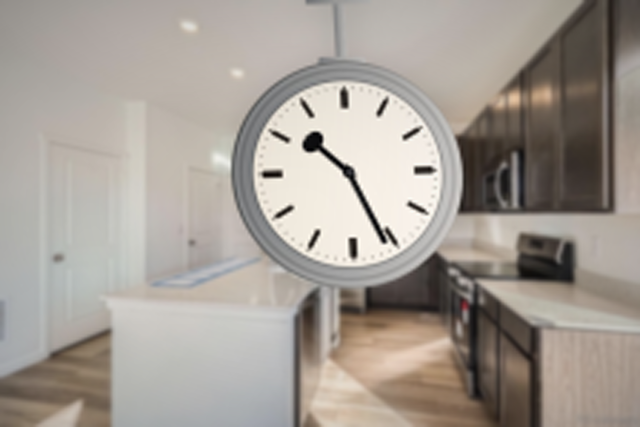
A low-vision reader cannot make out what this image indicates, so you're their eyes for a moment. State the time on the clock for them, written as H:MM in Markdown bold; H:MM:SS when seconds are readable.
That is **10:26**
